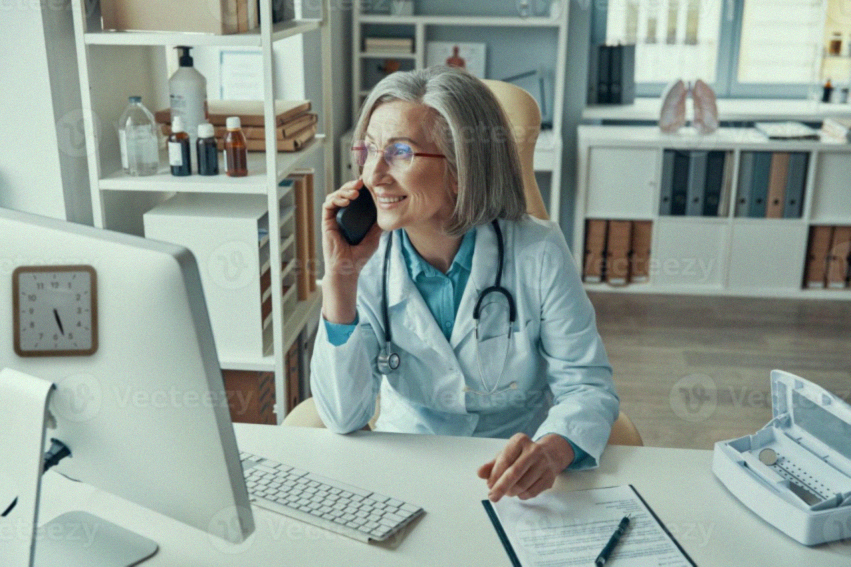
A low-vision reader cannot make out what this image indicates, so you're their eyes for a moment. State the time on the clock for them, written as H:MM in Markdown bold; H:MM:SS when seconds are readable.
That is **5:27**
